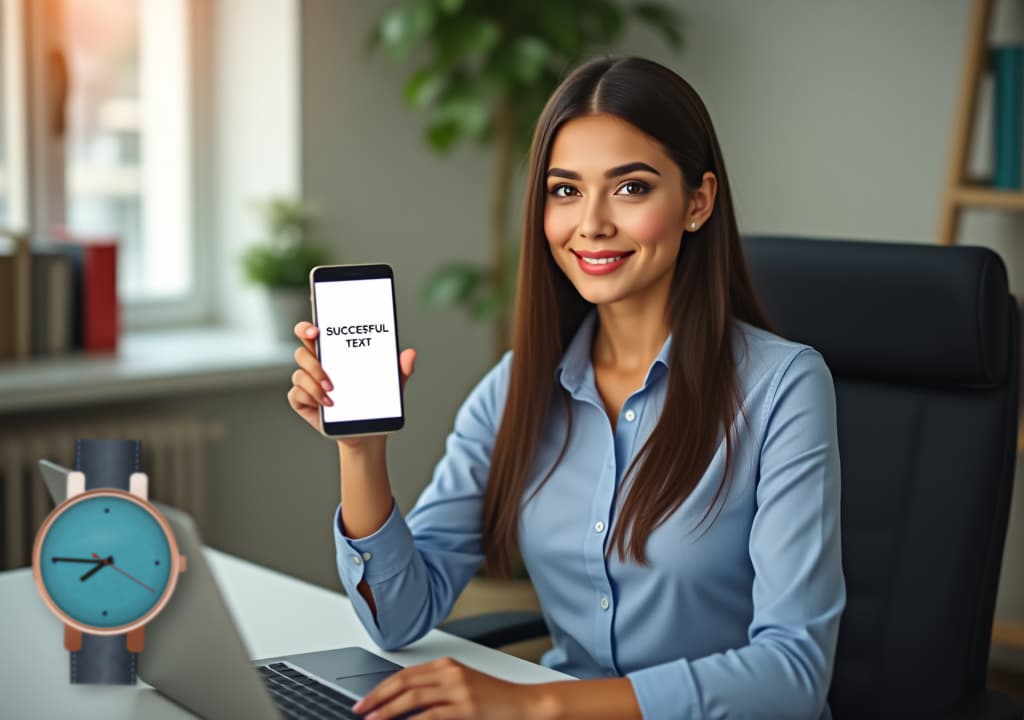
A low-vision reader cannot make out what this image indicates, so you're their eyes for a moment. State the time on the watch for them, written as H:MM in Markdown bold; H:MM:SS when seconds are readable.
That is **7:45:20**
